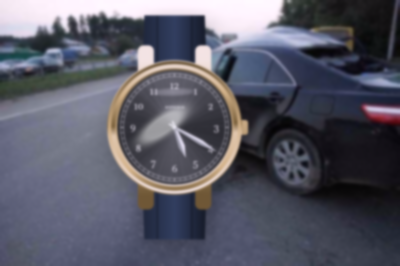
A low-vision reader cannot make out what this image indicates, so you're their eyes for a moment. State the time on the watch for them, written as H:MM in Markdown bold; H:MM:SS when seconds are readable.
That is **5:20**
